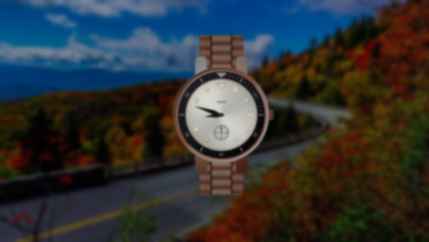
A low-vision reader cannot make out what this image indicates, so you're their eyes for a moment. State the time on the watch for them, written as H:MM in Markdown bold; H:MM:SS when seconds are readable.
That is **8:48**
